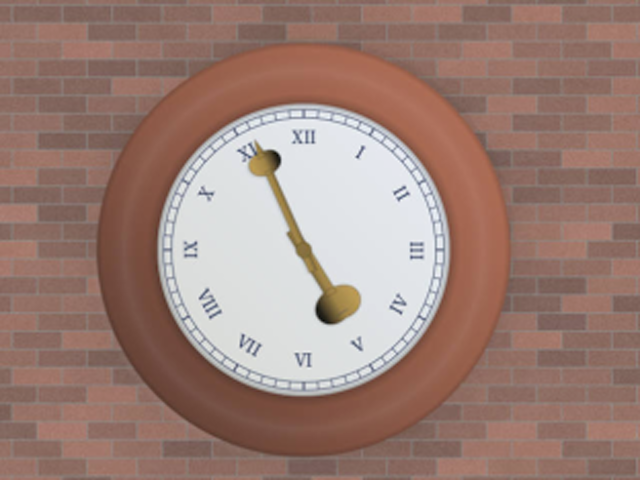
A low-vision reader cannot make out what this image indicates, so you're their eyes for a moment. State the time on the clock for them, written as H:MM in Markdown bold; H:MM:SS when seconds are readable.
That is **4:56**
